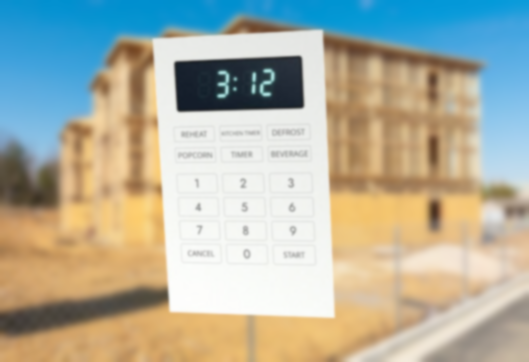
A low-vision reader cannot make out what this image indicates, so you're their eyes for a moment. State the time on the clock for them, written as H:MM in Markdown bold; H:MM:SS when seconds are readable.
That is **3:12**
